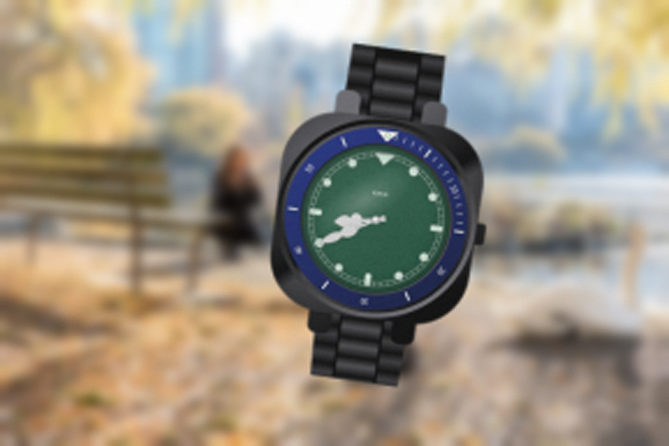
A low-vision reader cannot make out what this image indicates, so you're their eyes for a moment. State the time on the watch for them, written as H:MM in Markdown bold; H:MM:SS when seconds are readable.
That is **8:40**
